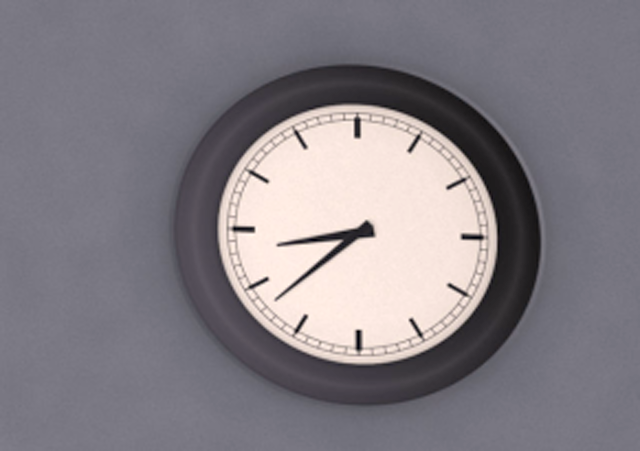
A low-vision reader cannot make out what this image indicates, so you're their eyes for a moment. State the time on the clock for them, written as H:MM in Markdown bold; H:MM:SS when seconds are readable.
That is **8:38**
